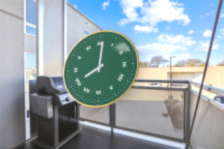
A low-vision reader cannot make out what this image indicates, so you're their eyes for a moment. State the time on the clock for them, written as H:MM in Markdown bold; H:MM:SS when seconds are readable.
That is **8:01**
